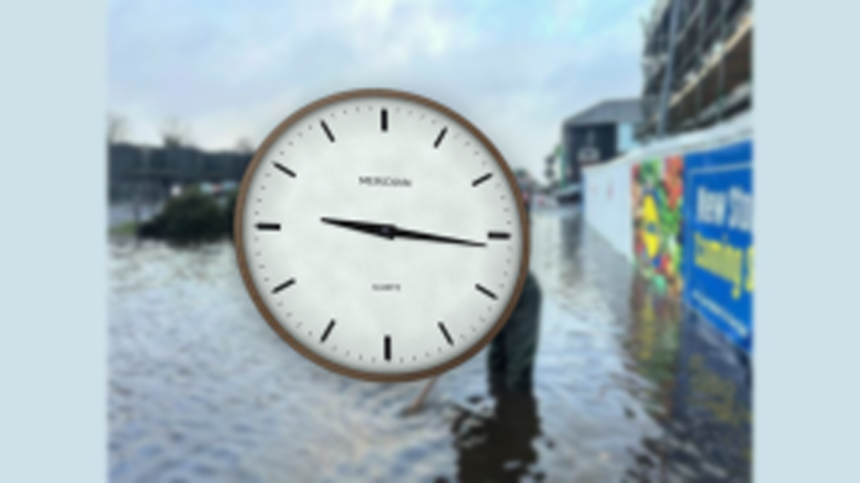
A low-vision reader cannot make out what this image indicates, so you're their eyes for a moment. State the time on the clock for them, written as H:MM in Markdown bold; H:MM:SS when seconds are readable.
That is **9:16**
